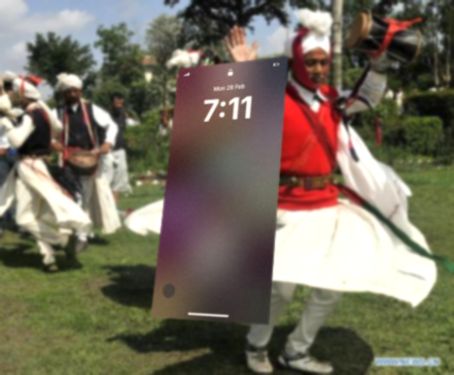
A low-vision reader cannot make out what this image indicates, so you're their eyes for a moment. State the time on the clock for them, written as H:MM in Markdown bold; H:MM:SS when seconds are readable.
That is **7:11**
